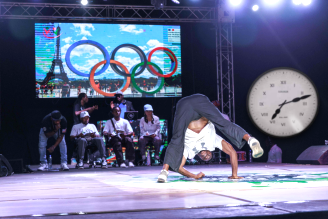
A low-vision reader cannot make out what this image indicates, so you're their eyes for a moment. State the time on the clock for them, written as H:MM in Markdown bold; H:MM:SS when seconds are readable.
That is **7:12**
